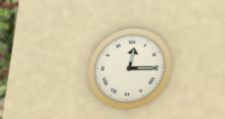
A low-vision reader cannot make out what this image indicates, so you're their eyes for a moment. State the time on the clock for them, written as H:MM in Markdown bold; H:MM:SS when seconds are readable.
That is **12:15**
